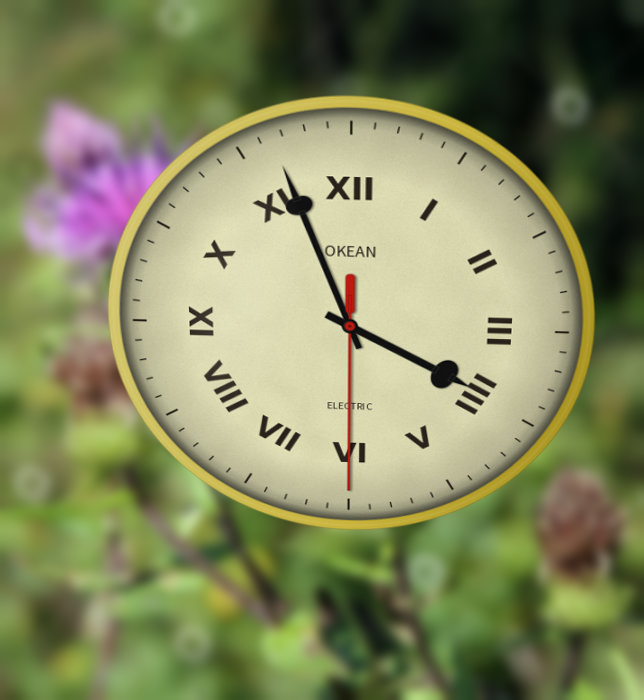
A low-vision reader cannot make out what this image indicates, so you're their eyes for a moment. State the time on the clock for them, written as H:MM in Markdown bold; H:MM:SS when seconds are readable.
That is **3:56:30**
